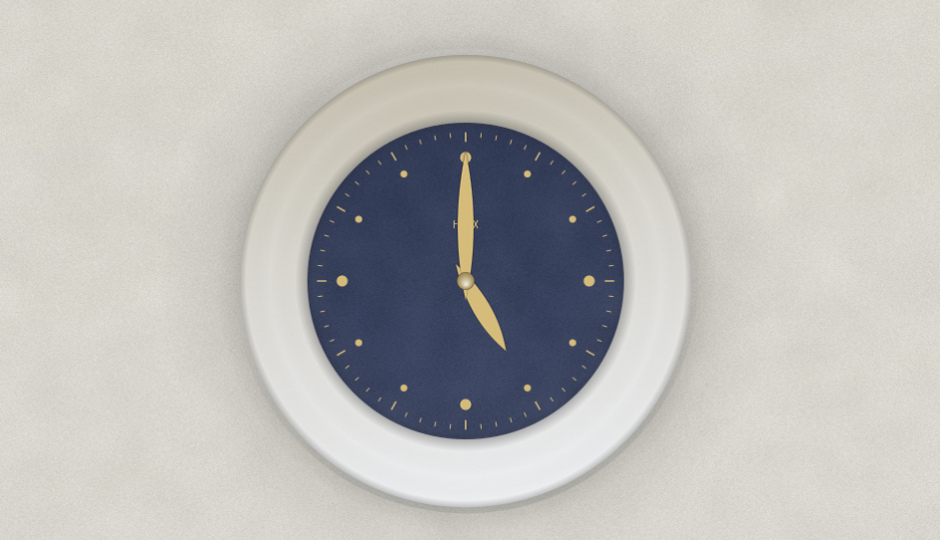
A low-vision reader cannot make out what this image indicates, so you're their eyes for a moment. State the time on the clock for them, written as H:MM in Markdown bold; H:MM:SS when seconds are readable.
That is **5:00**
